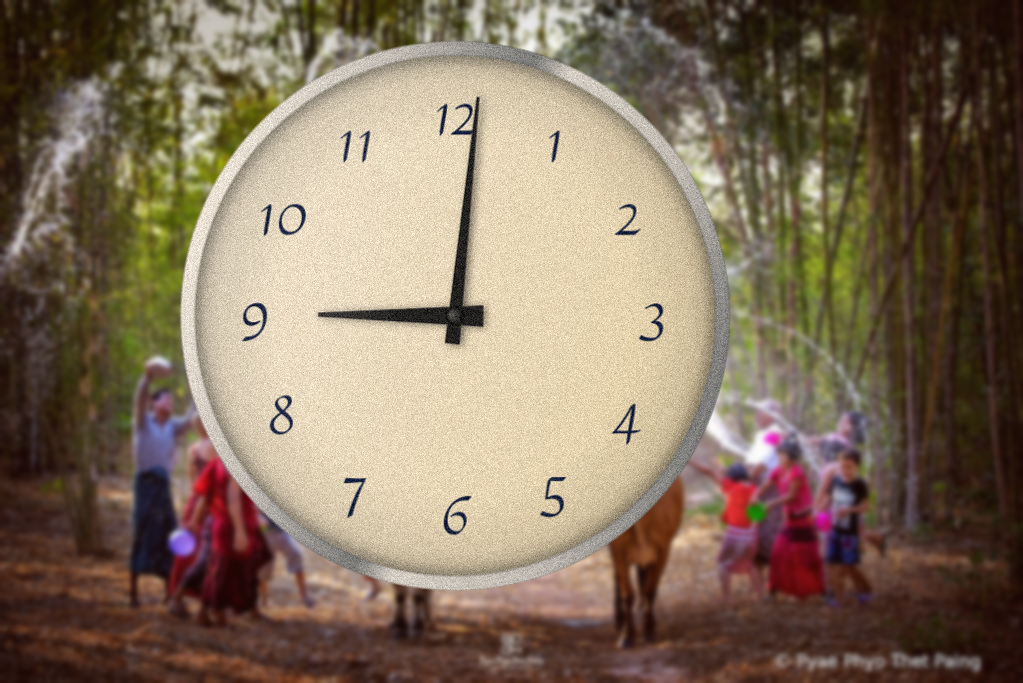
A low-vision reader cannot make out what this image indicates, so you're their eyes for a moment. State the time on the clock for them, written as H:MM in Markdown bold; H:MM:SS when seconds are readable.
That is **9:01**
